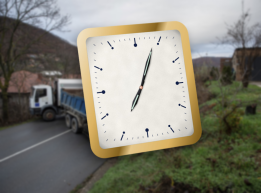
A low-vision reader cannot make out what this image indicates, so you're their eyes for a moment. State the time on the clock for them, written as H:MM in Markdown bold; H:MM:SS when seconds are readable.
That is **7:04**
